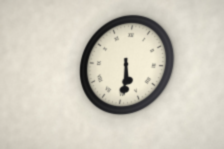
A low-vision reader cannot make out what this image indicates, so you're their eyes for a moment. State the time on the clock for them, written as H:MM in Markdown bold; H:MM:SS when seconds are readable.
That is **5:29**
